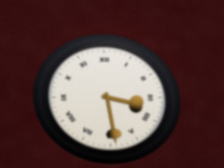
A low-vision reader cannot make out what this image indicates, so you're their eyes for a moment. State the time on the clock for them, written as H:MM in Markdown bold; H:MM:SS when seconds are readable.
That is **3:29**
